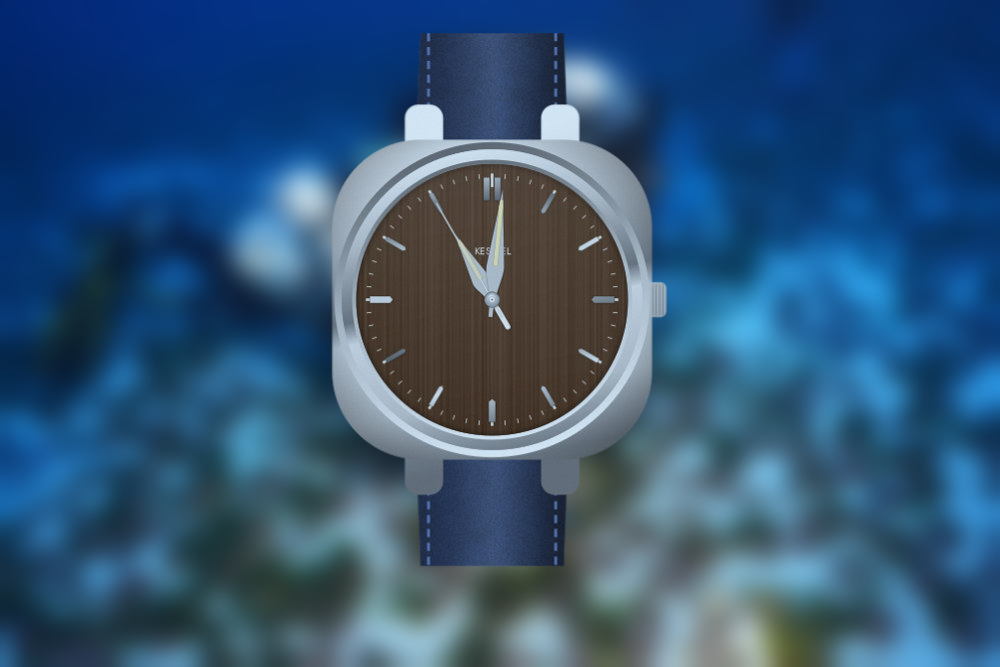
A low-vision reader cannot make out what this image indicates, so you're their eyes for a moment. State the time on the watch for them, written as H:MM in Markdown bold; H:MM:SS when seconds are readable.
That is **11:00:55**
